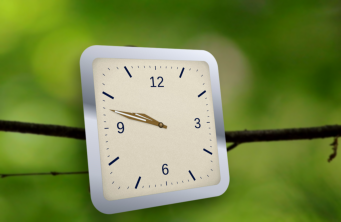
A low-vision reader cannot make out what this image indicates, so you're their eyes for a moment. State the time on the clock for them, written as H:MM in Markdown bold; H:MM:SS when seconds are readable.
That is **9:48**
